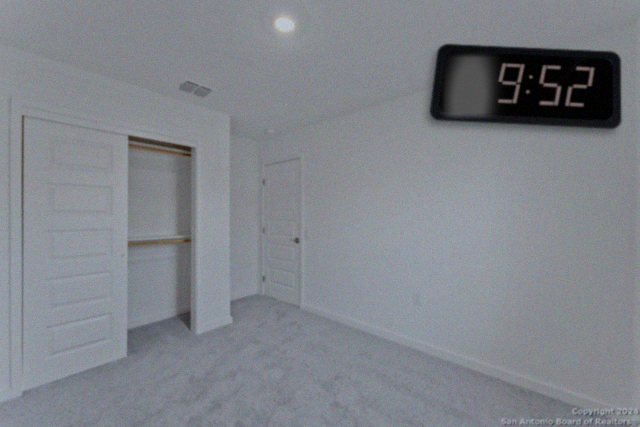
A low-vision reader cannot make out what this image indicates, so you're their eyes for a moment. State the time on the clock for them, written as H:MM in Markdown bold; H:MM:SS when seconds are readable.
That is **9:52**
